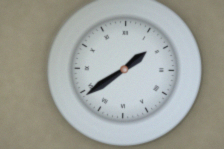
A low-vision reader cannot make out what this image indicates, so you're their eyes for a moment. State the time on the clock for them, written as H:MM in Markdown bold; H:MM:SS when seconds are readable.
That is **1:39**
